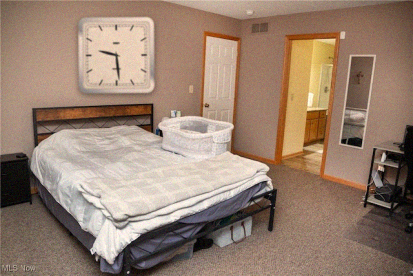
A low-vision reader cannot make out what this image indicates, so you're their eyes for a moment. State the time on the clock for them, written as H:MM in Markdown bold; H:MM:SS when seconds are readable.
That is **9:29**
